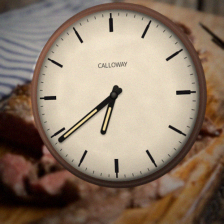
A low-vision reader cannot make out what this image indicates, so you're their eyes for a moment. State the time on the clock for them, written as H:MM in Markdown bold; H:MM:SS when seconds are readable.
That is **6:39**
